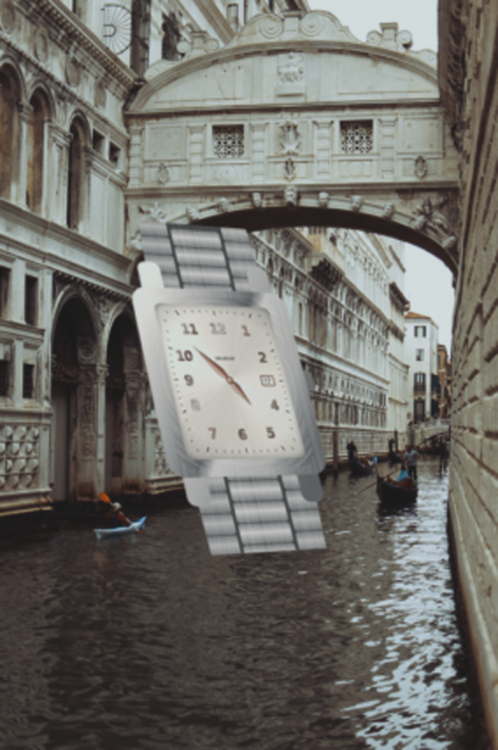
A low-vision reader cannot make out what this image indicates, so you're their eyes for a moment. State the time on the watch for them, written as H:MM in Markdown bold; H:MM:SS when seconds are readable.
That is **4:53**
